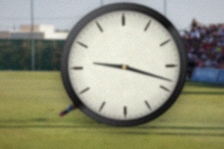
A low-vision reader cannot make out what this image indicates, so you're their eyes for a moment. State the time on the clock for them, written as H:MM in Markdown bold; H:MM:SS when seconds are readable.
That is **9:18**
